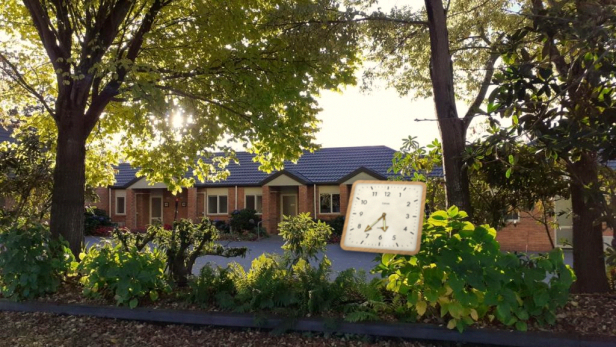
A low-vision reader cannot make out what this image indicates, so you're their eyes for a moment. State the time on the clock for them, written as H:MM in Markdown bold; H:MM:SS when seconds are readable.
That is **5:37**
